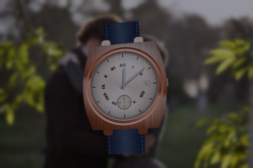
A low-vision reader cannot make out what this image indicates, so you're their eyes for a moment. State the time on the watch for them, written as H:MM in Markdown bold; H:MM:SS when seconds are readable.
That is **12:09**
